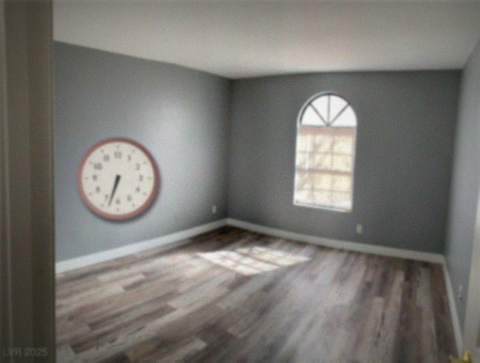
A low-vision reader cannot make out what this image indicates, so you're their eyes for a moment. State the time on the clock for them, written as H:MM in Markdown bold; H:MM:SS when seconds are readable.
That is **6:33**
